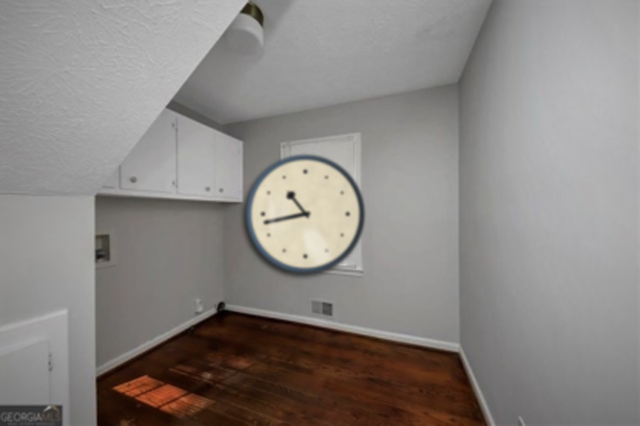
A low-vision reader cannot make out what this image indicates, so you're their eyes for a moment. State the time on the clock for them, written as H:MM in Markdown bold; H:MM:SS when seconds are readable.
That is **10:43**
